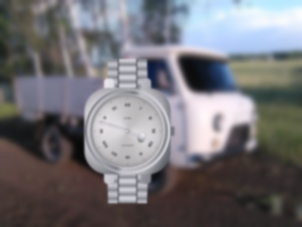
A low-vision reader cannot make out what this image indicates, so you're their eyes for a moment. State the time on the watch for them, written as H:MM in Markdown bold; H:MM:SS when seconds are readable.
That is **3:48**
